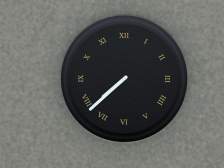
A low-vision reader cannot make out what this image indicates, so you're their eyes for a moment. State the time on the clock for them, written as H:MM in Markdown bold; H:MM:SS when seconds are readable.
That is **7:38**
